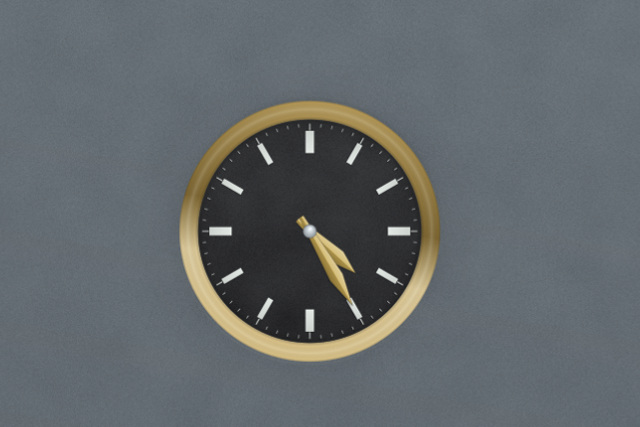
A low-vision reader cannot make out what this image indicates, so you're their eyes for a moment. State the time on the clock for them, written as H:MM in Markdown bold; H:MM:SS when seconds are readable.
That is **4:25**
